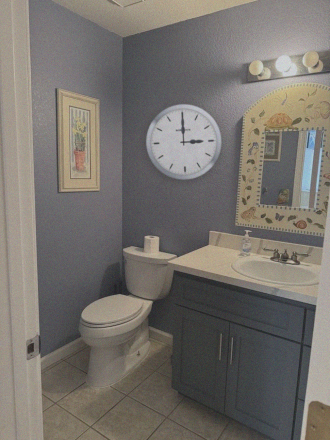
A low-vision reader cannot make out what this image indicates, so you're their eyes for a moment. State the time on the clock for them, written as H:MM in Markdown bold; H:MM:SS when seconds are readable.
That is **3:00**
